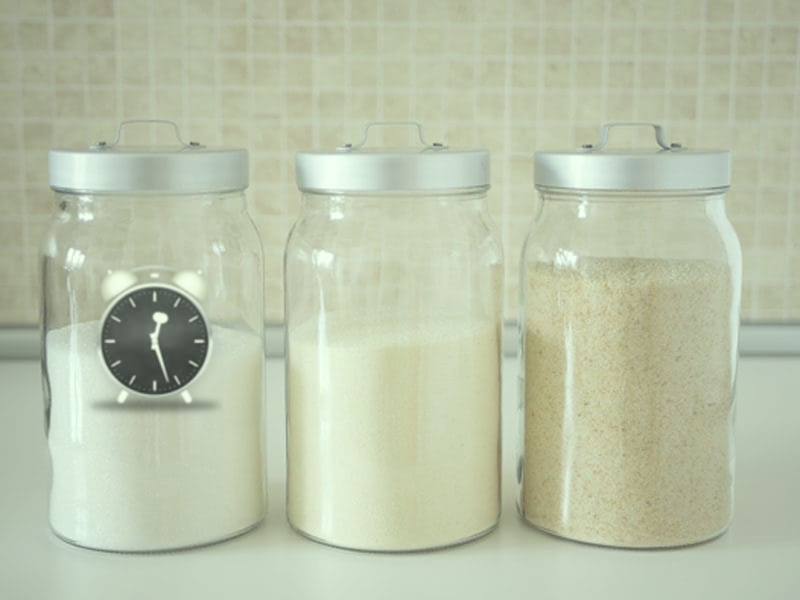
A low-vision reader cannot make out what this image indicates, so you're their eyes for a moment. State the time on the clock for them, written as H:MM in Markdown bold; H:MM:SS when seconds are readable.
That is **12:27**
